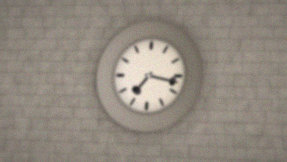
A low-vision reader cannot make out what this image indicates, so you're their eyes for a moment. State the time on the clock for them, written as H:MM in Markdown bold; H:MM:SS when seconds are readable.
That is **7:17**
